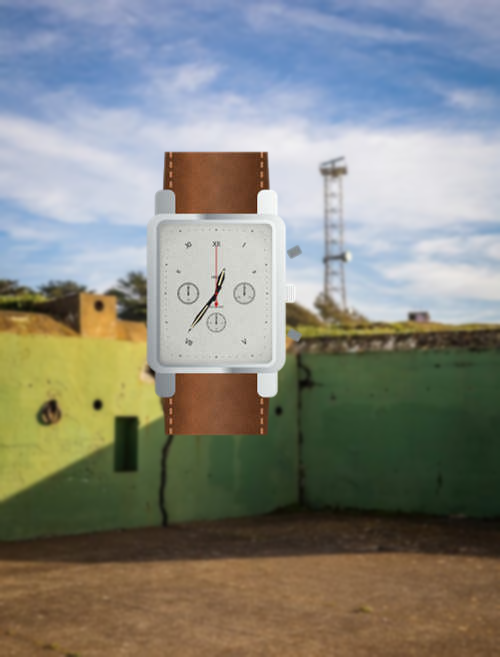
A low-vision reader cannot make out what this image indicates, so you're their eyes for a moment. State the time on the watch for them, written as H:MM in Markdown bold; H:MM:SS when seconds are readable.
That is **12:36**
